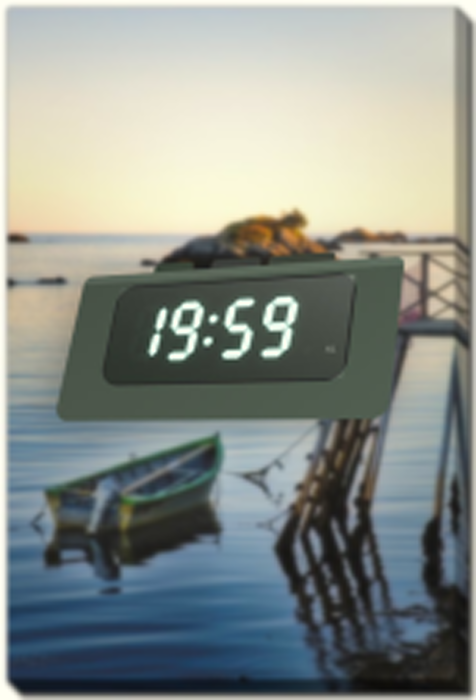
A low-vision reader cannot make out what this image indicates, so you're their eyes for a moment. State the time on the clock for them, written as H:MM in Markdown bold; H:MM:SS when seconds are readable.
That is **19:59**
